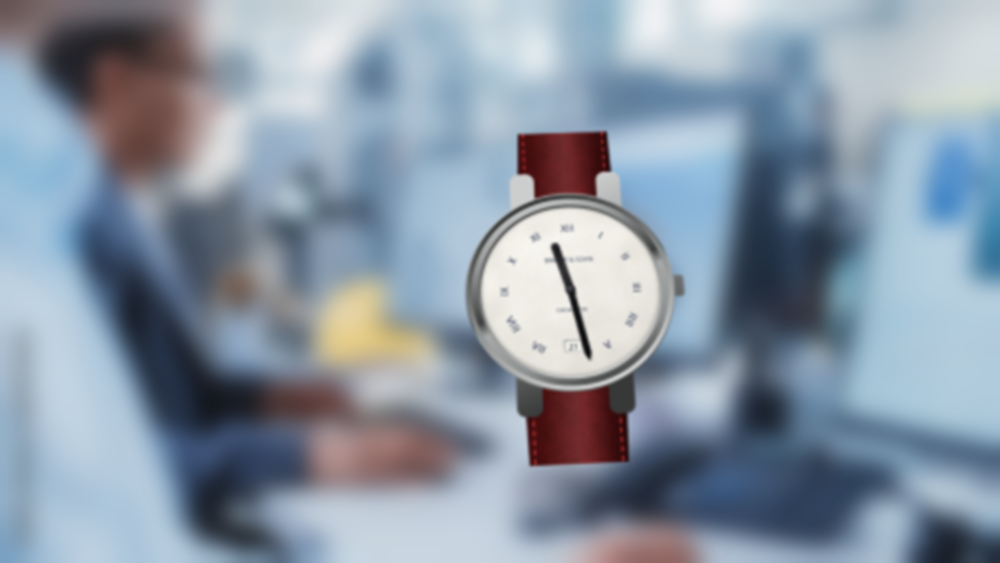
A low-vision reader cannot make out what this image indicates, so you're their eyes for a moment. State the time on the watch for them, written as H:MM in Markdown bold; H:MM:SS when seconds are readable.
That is **11:28**
